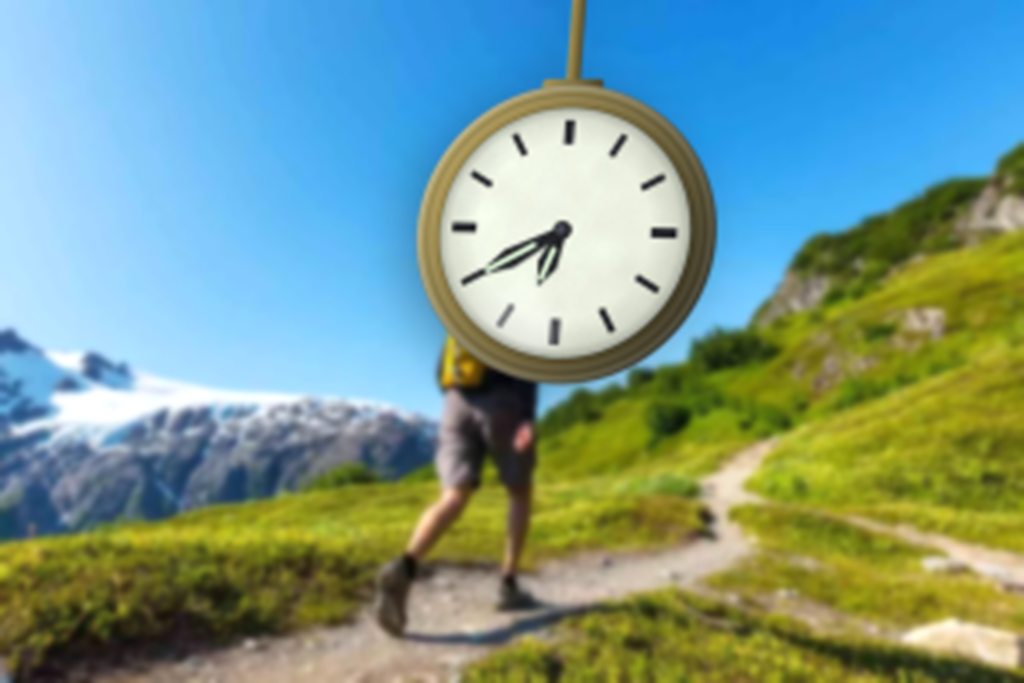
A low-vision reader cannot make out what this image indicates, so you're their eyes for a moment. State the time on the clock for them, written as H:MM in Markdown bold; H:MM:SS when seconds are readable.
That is **6:40**
